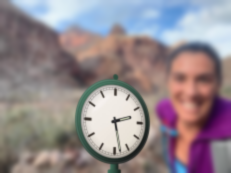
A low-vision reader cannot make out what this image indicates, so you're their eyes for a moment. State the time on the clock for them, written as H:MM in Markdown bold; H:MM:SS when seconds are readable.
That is **2:28**
